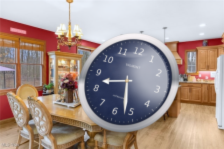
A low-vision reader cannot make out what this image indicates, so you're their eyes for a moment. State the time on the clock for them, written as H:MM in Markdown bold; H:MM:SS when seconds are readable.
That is **8:27**
